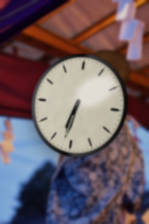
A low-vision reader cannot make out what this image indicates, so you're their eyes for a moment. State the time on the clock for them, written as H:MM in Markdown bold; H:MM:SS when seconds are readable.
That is **6:32**
